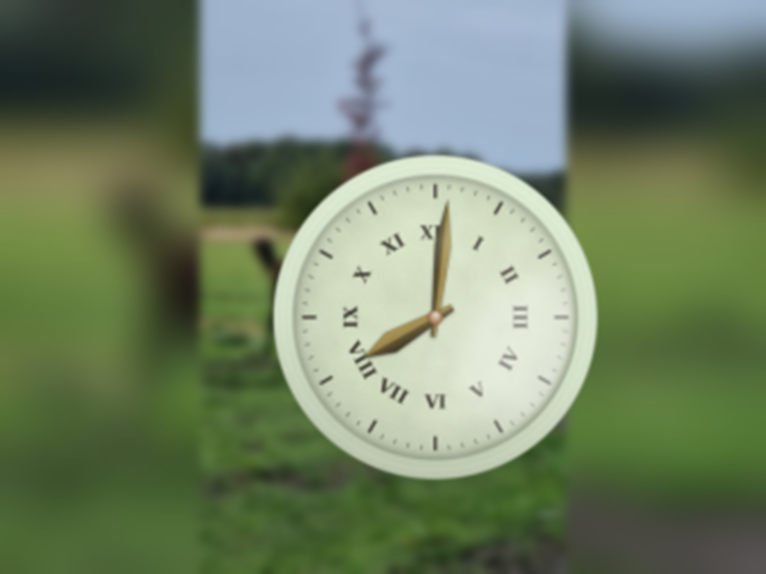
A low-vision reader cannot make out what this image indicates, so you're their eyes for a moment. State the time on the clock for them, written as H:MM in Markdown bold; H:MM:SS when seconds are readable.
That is **8:01**
